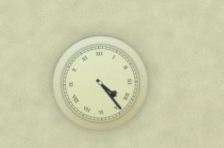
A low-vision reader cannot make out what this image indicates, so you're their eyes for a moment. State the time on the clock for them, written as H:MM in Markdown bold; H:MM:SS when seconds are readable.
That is **4:24**
